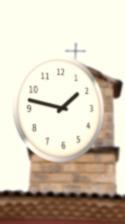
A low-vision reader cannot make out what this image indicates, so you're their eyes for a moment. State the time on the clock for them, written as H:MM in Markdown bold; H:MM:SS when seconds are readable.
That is **1:47**
